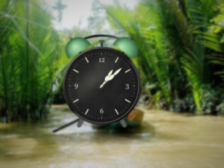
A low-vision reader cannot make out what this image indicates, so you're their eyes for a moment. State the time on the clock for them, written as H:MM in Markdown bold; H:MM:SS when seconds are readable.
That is **1:08**
